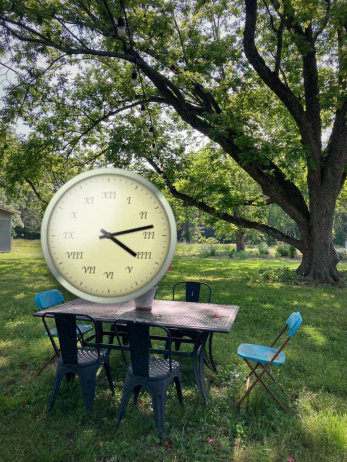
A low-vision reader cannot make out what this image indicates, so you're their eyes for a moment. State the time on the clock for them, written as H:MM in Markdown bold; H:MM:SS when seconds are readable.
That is **4:13**
